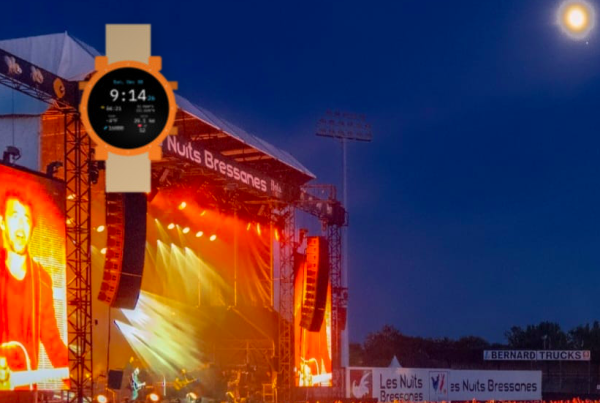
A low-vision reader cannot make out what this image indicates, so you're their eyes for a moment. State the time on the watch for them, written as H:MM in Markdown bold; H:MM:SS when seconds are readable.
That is **9:14**
